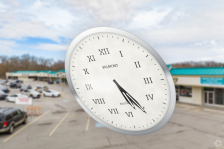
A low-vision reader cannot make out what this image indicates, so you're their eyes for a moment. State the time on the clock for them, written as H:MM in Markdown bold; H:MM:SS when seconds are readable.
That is **5:25**
